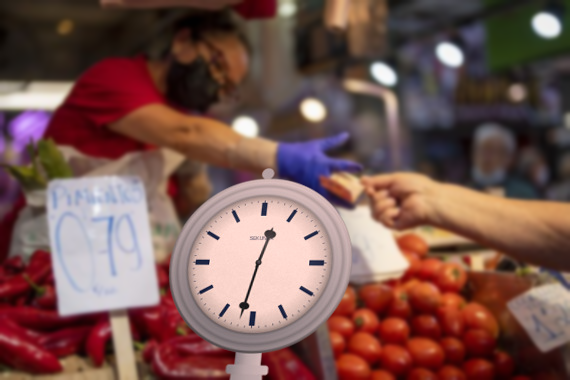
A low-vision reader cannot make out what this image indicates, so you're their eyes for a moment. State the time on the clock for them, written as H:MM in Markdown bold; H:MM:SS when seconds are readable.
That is **12:32**
